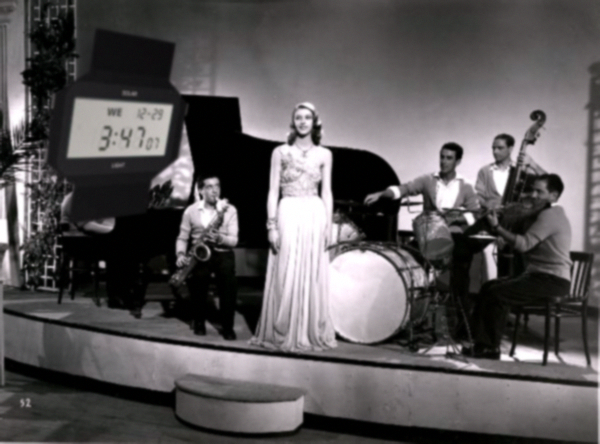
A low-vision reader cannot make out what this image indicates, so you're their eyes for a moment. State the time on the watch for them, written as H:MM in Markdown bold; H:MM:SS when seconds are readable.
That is **3:47**
